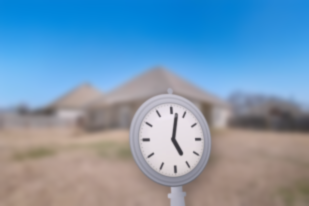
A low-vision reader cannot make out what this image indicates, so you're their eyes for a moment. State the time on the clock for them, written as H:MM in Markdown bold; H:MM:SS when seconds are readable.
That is **5:02**
